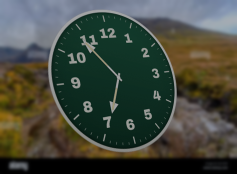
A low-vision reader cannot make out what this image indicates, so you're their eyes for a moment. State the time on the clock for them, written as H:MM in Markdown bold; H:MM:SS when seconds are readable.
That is **6:54**
